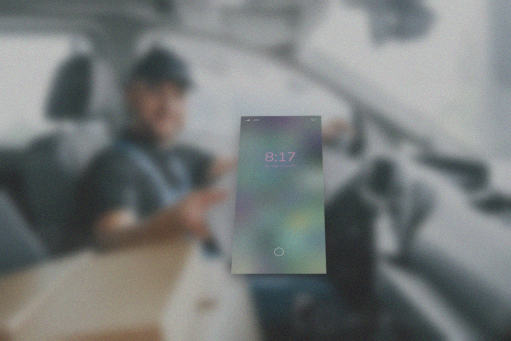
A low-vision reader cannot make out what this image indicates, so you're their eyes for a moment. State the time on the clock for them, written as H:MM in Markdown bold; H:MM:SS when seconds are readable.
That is **8:17**
